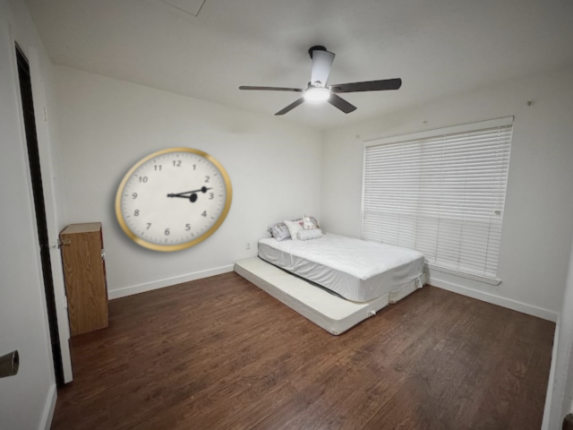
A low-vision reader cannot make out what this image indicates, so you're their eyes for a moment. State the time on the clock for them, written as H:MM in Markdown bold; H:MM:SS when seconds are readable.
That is **3:13**
